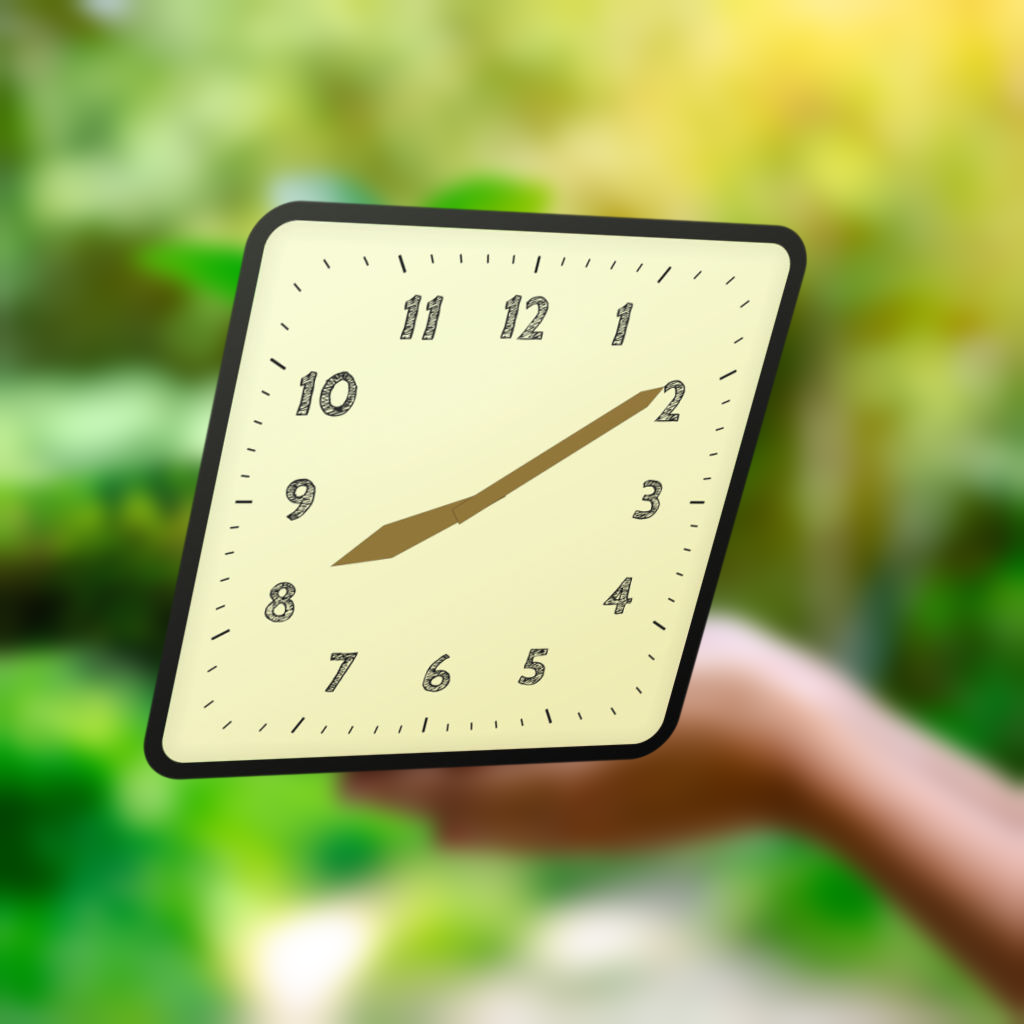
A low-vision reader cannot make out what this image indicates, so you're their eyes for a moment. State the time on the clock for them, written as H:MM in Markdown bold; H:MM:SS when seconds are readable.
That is **8:09**
